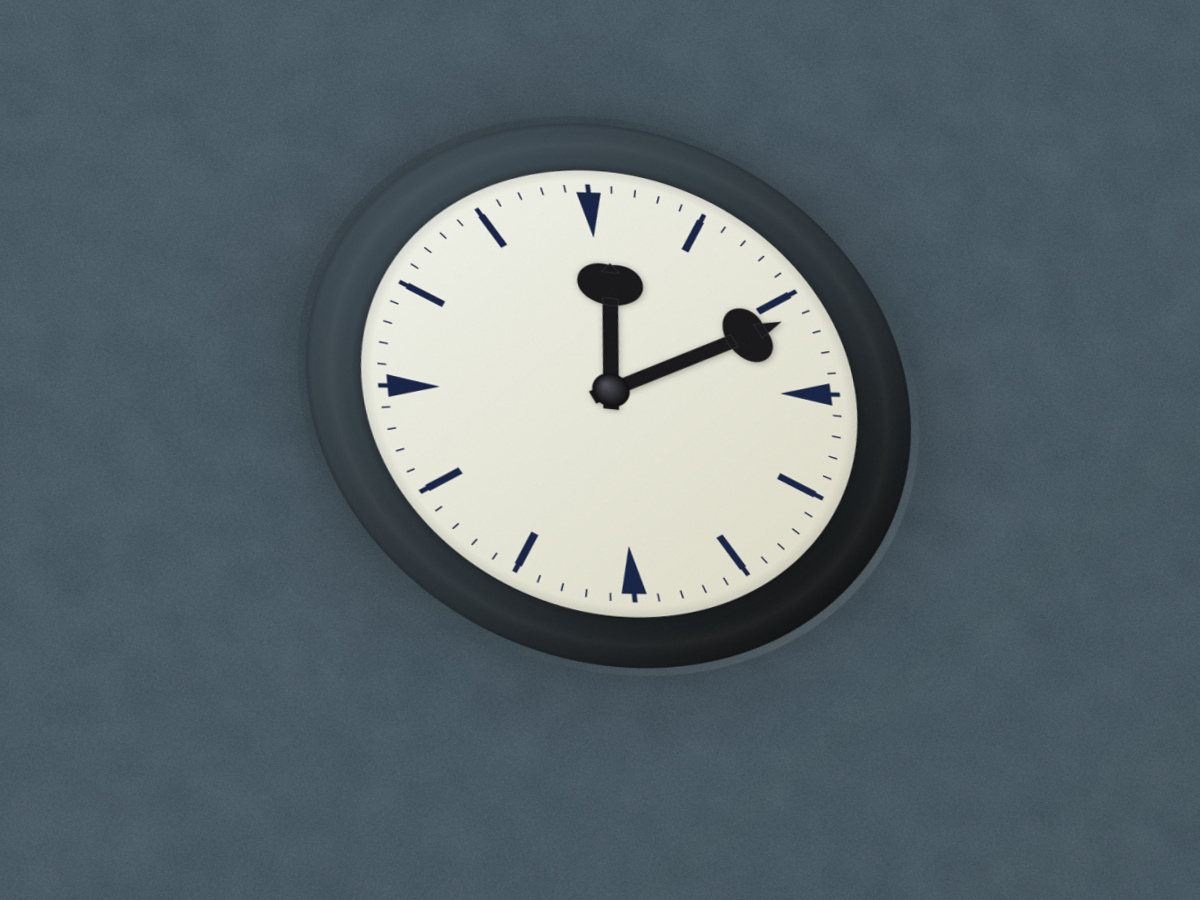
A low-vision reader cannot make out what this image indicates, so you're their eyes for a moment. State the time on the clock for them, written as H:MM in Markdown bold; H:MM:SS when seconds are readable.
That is **12:11**
